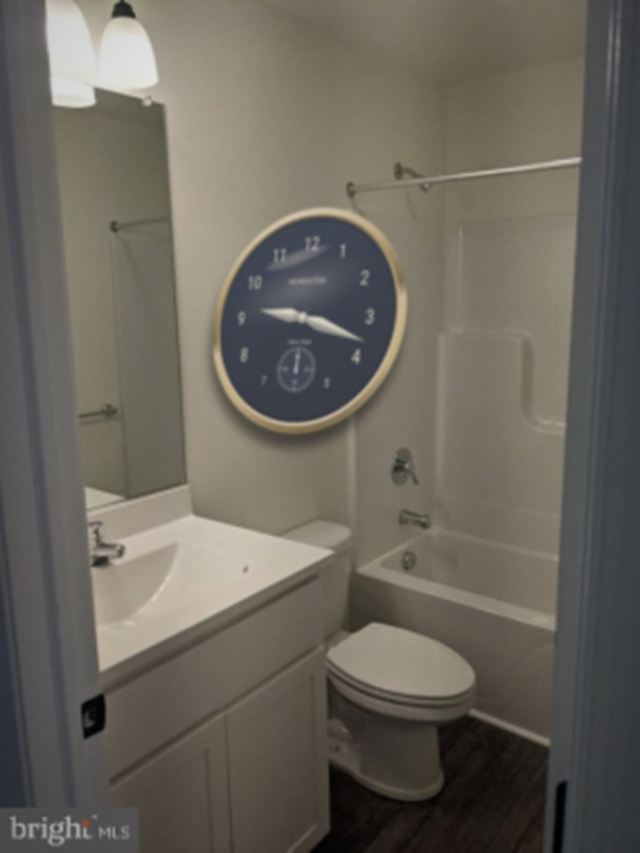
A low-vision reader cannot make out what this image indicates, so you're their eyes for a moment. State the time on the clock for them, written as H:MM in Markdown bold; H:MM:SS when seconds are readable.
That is **9:18**
